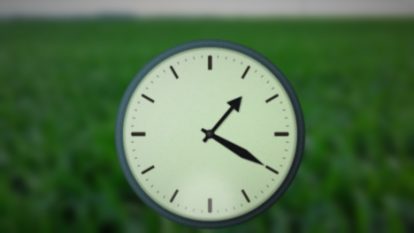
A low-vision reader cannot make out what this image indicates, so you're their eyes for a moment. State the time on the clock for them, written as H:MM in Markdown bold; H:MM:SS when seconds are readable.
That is **1:20**
